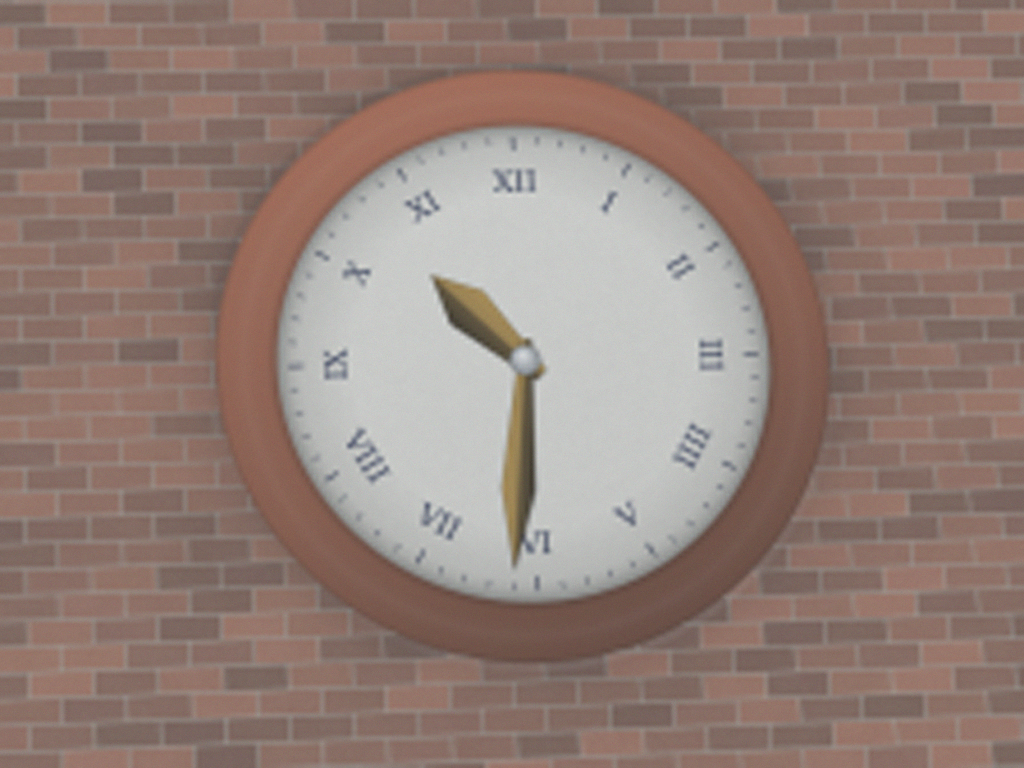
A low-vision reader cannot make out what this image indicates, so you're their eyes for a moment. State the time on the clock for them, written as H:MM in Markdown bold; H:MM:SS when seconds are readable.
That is **10:31**
